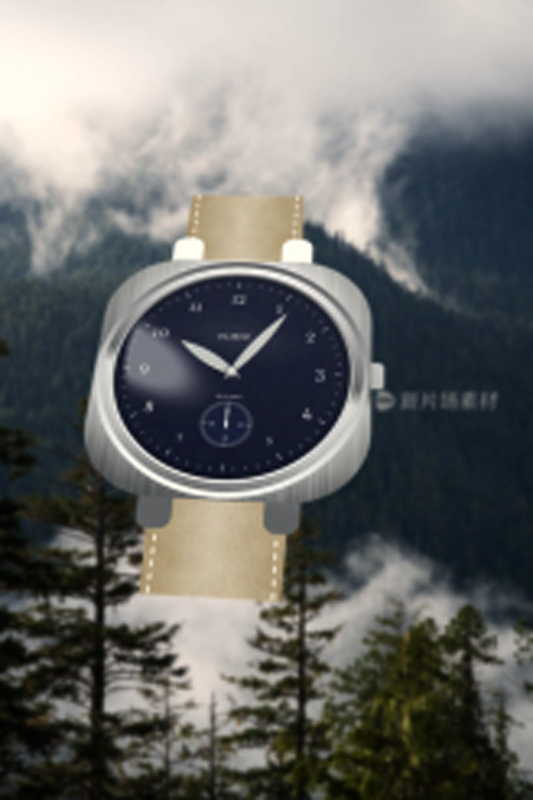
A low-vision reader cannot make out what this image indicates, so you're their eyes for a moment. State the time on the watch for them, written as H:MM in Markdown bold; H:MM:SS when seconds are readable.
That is **10:06**
